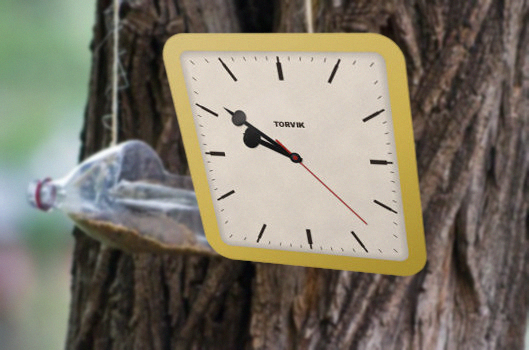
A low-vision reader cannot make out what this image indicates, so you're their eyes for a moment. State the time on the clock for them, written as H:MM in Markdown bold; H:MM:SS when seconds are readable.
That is **9:51:23**
